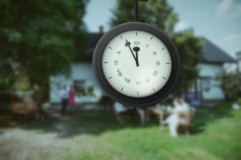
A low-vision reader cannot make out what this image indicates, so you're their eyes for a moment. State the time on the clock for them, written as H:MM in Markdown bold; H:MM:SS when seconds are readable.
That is **11:56**
